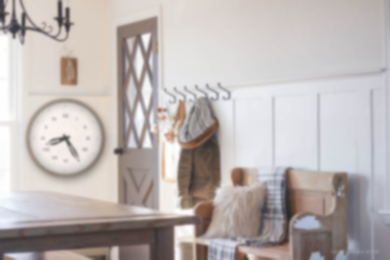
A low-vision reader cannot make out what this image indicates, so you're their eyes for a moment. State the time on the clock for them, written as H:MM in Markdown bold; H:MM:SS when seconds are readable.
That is **8:25**
